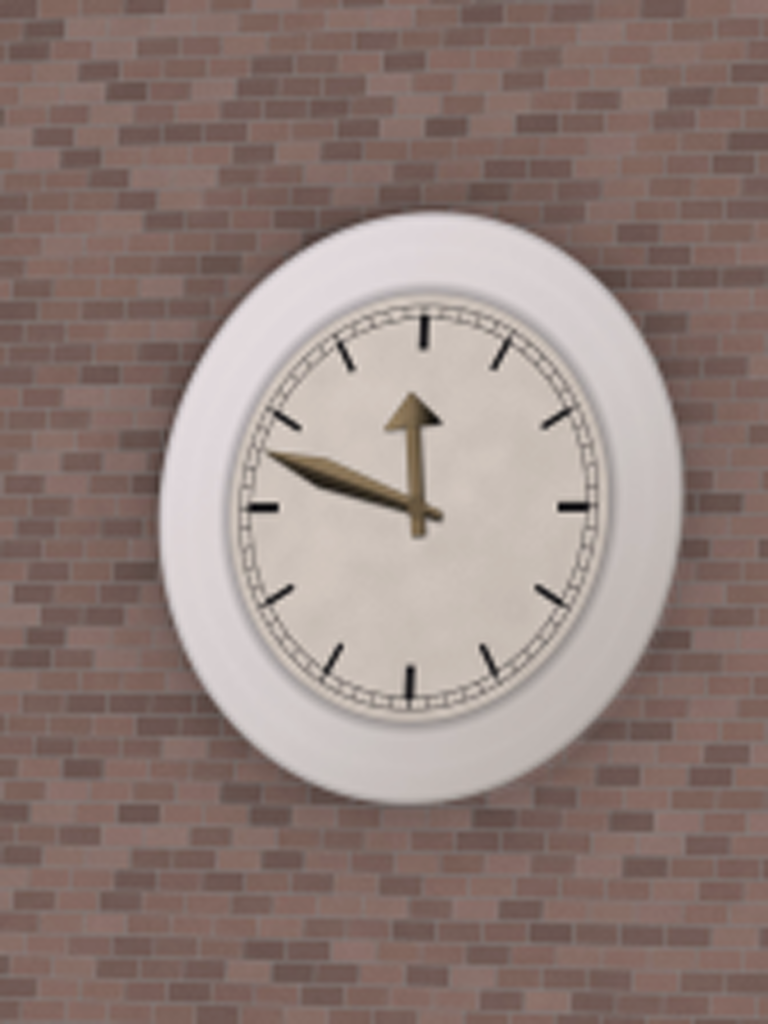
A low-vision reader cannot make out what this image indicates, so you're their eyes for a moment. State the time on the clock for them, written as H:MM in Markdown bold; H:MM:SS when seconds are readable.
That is **11:48**
